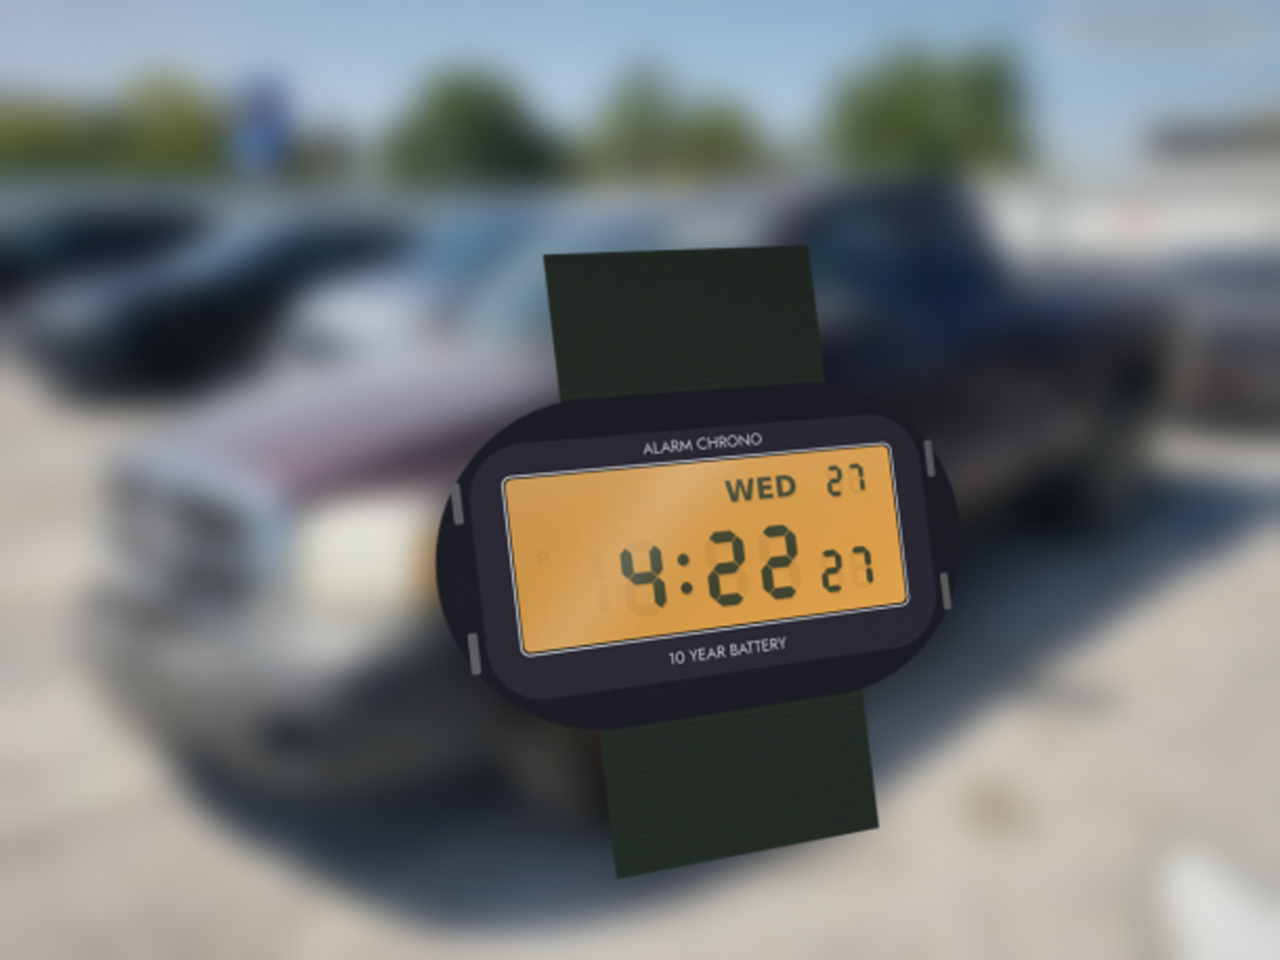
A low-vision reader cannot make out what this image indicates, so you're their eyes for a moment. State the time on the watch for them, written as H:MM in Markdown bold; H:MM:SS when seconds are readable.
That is **4:22:27**
